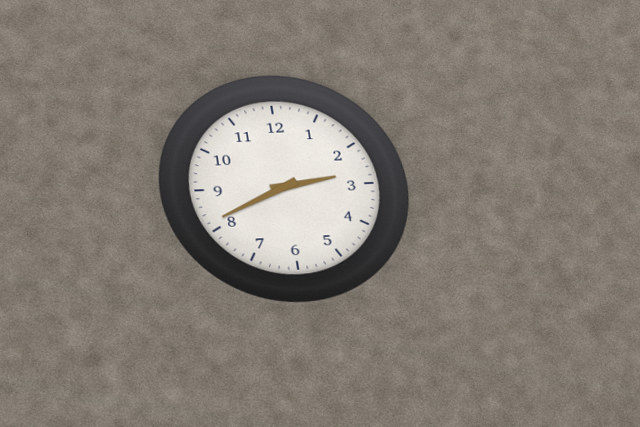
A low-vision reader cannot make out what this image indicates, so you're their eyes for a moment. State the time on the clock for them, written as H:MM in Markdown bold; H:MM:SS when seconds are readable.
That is **2:41**
